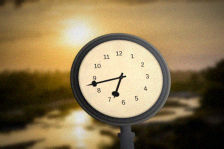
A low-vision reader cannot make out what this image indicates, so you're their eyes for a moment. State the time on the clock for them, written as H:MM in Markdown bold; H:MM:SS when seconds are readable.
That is **6:43**
